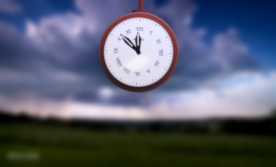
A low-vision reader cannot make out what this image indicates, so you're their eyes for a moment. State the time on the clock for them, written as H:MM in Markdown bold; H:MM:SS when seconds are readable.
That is **11:52**
